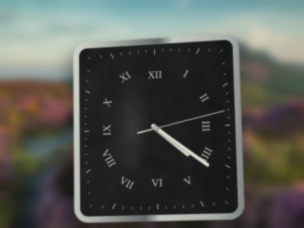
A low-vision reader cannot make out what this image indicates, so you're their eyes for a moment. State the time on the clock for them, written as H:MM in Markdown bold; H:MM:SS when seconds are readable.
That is **4:21:13**
